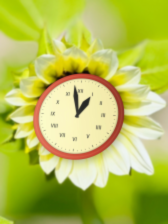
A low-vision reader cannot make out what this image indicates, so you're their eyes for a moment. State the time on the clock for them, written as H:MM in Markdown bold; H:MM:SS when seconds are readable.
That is **12:58**
